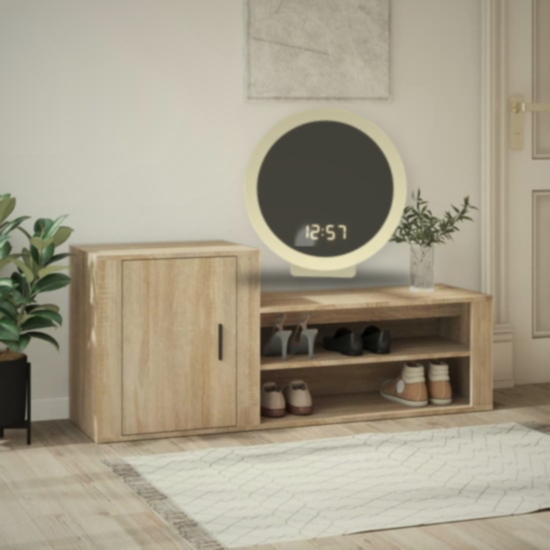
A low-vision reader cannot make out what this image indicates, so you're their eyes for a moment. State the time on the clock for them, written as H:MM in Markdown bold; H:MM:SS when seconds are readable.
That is **12:57**
